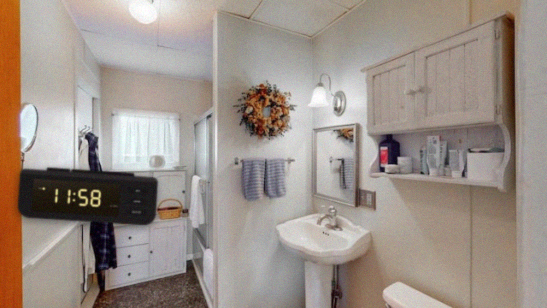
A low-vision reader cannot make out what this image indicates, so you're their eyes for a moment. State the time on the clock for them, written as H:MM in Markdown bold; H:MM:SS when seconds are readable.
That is **11:58**
